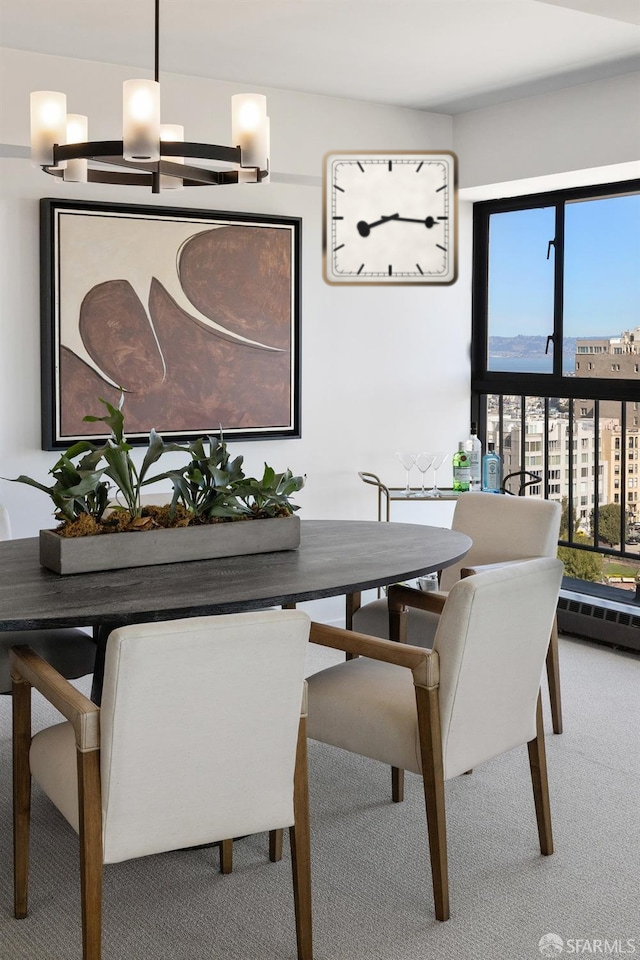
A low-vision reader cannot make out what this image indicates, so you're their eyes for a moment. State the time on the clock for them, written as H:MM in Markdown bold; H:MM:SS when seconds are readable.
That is **8:16**
